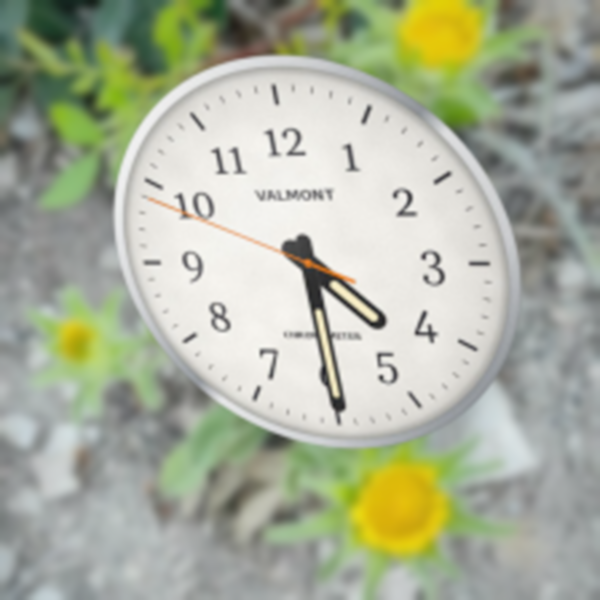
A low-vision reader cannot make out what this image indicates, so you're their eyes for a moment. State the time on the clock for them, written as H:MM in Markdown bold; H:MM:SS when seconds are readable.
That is **4:29:49**
